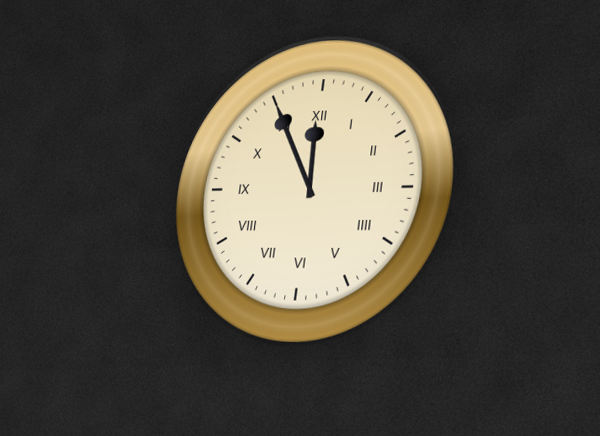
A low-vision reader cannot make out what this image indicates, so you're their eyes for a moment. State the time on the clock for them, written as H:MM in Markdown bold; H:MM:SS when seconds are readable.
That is **11:55**
